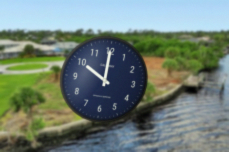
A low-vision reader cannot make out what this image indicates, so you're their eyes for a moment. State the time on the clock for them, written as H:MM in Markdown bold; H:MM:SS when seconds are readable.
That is **10:00**
